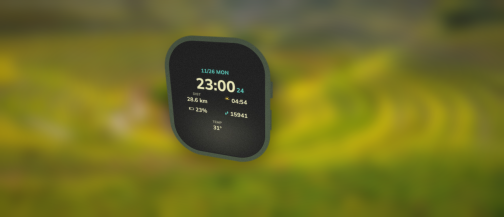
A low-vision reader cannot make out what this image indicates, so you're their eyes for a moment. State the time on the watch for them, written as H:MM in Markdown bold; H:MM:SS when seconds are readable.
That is **23:00**
